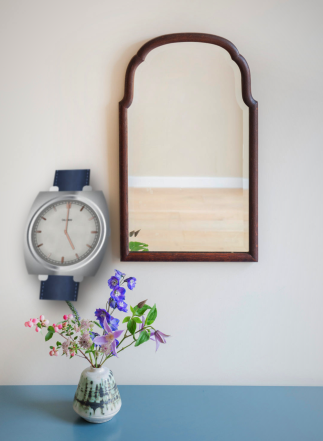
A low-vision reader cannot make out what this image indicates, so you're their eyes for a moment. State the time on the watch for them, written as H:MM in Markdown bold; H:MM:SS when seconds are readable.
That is **5:00**
